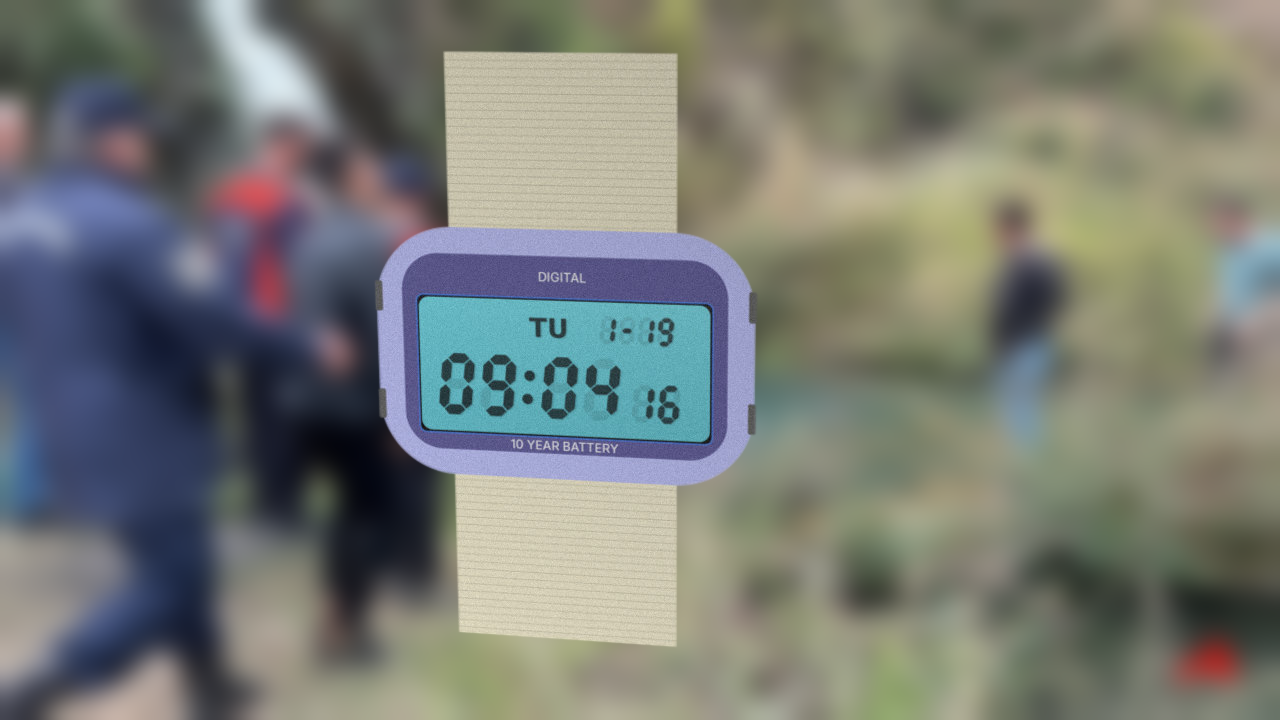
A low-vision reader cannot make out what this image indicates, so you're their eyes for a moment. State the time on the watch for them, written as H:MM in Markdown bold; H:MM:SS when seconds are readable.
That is **9:04:16**
